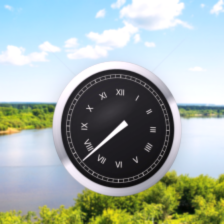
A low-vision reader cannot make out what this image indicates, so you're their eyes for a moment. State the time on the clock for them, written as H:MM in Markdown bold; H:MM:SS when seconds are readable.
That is **7:38**
